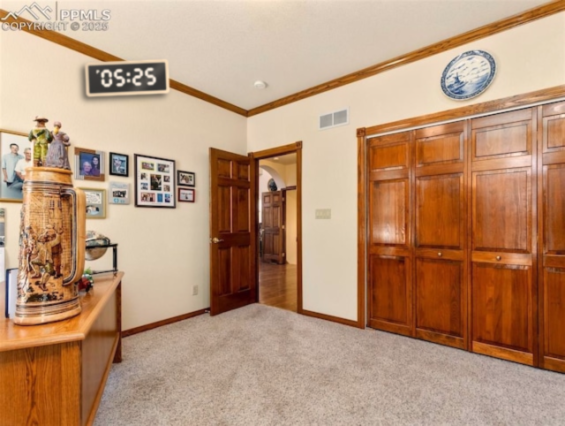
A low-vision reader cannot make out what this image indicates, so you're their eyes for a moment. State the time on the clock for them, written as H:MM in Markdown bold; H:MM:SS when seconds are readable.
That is **5:25**
